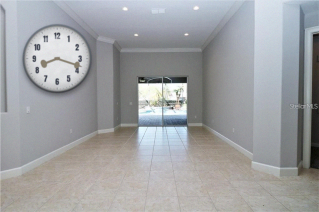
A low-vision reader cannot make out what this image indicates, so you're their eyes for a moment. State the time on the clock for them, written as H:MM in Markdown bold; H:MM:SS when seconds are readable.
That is **8:18**
